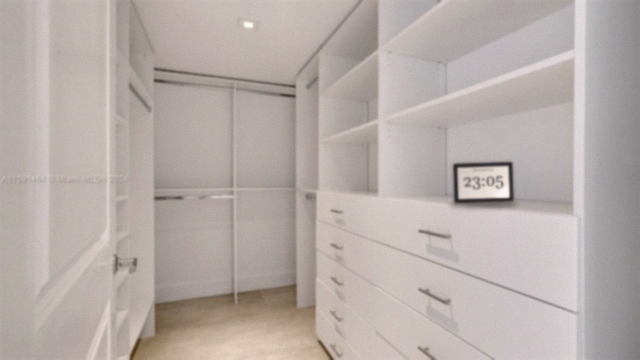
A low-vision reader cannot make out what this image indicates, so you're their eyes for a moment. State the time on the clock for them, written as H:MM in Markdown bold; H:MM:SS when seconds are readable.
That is **23:05**
